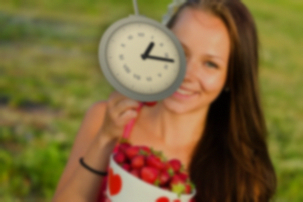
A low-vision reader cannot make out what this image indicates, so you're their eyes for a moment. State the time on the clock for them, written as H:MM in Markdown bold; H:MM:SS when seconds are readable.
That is **1:17**
